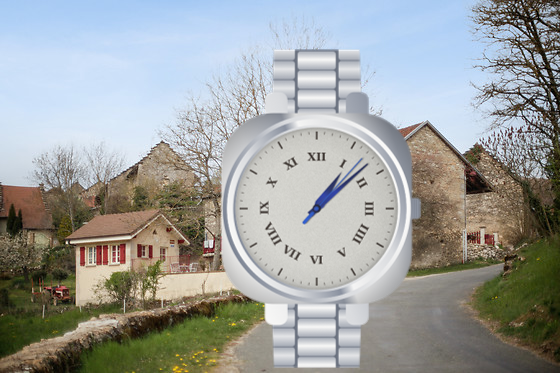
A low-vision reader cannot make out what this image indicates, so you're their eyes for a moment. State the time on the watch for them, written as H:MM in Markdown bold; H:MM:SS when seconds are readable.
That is **1:08:07**
